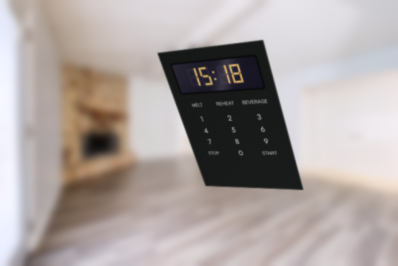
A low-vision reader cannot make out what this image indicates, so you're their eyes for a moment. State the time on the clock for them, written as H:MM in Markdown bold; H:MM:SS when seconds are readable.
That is **15:18**
